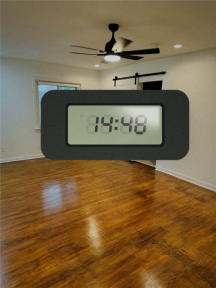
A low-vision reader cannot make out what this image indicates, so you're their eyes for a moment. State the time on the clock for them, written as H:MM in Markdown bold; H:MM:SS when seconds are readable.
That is **14:48**
